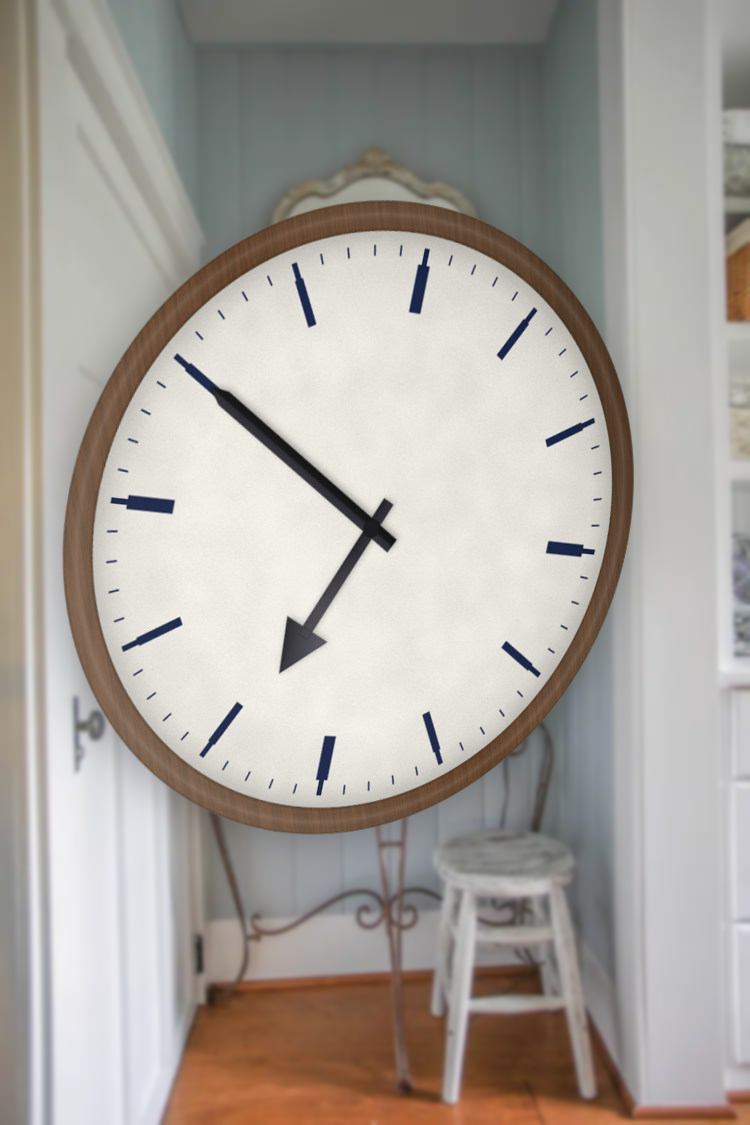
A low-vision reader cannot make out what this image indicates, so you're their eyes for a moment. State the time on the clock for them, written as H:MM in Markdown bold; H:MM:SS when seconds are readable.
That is **6:50**
